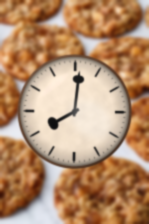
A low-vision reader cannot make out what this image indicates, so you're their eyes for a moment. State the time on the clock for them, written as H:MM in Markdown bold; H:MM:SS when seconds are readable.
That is **8:01**
